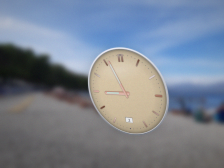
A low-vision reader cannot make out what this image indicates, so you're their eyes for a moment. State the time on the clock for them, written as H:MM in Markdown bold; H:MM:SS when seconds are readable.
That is **8:56**
